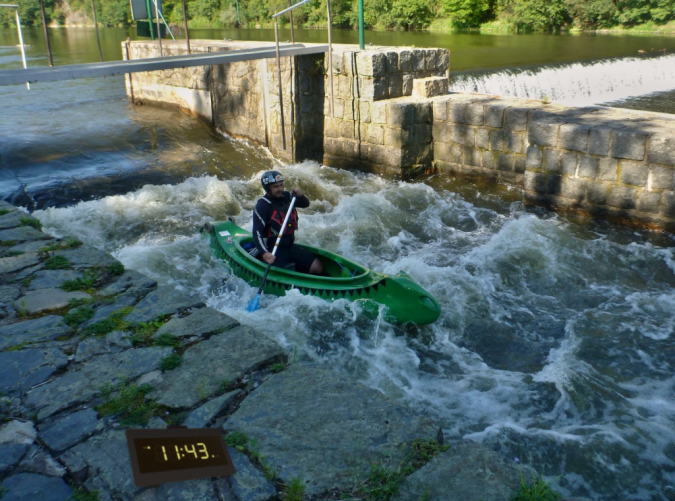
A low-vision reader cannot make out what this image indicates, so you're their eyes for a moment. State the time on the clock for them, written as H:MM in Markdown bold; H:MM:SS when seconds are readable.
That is **11:43**
